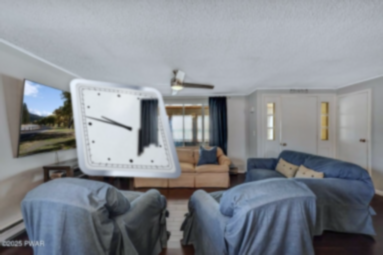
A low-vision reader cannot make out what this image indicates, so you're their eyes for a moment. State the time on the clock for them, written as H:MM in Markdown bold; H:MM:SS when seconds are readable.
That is **9:47**
